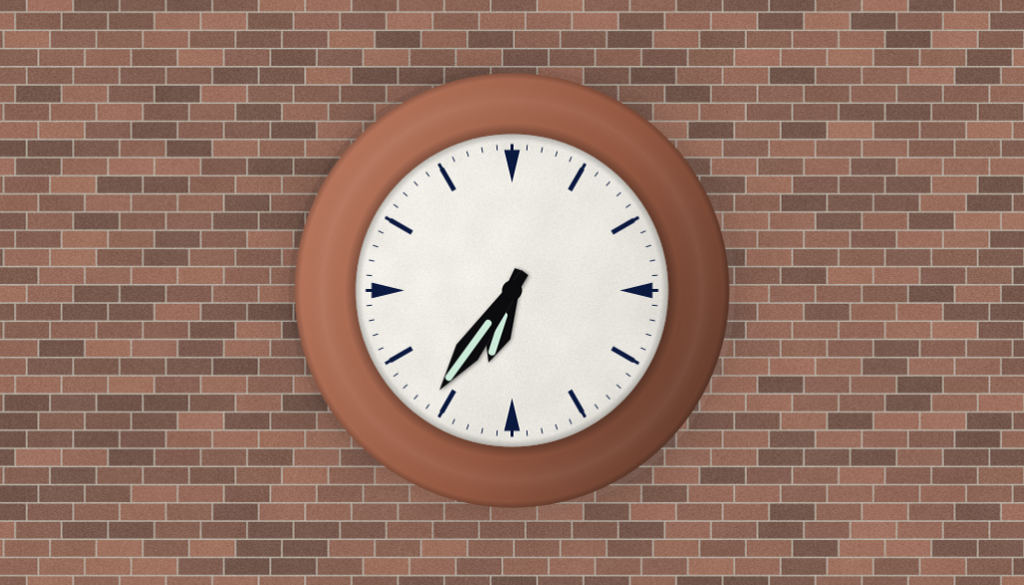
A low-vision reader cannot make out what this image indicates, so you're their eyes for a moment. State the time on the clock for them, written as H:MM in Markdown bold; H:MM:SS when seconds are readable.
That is **6:36**
